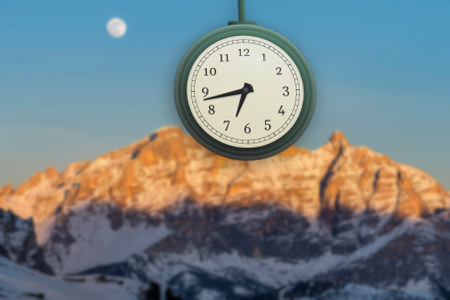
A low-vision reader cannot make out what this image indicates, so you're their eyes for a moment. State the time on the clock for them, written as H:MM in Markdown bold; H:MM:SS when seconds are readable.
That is **6:43**
